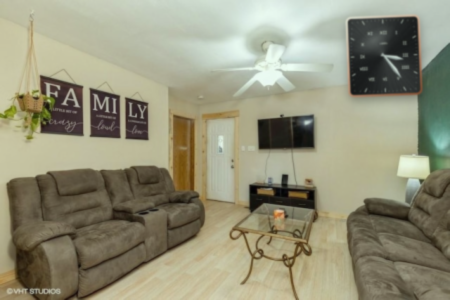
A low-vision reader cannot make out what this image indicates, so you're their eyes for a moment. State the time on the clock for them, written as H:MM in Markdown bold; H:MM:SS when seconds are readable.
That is **3:24**
